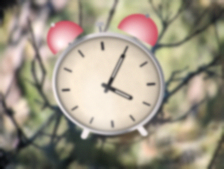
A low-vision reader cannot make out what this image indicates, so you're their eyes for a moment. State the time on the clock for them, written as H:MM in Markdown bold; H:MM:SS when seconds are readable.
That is **4:05**
